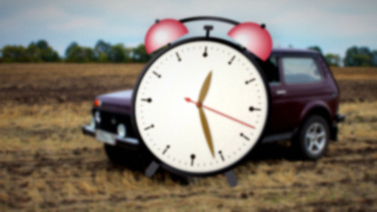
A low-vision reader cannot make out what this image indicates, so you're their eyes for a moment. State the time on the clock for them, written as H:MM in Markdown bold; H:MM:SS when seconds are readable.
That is **12:26:18**
